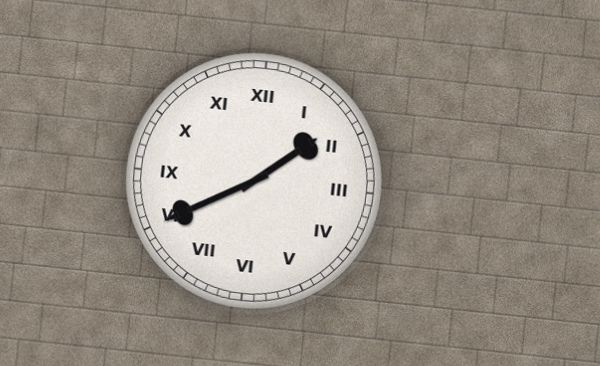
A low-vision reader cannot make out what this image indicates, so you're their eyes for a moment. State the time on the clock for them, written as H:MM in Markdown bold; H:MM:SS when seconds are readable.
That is **1:40**
